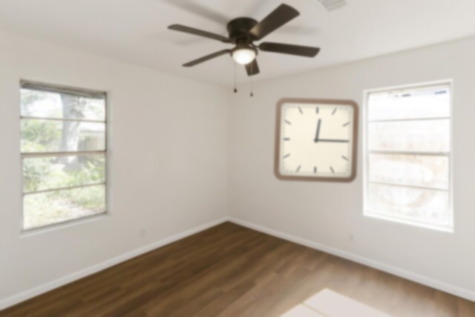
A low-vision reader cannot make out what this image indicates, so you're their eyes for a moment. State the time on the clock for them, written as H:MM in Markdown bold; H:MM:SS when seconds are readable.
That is **12:15**
